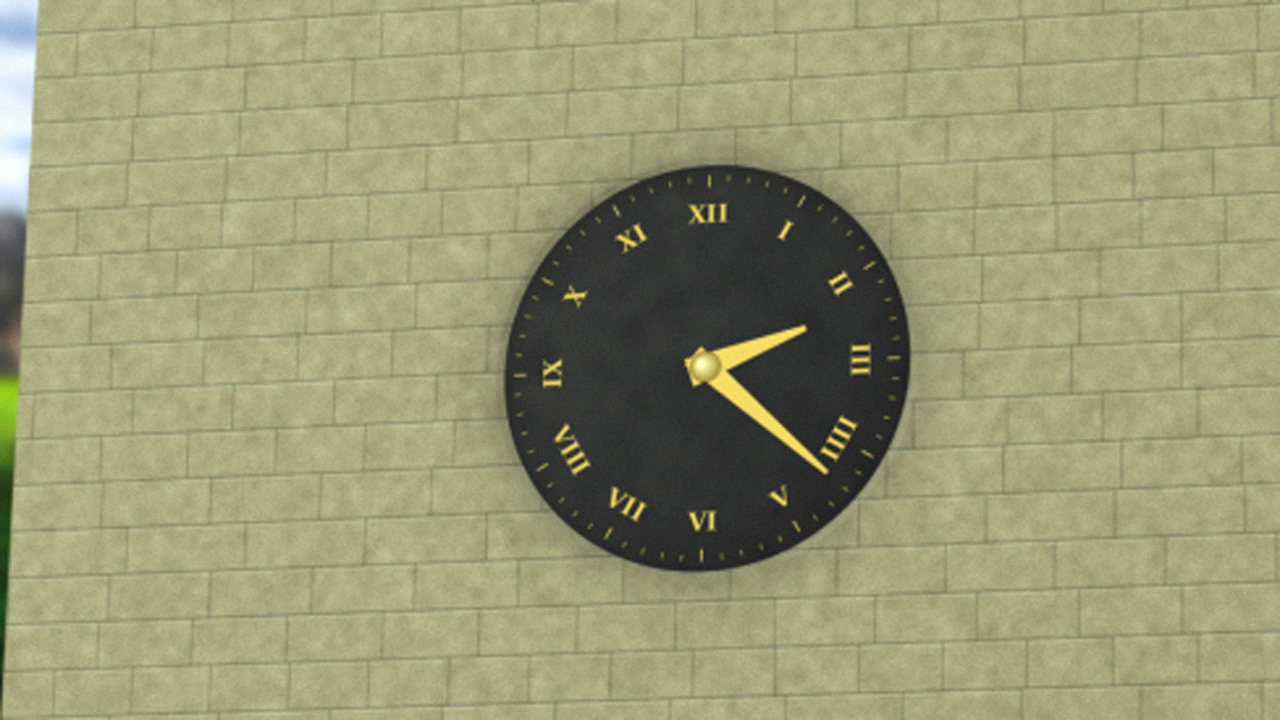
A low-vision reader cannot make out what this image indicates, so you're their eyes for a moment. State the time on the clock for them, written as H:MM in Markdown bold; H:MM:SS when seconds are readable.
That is **2:22**
